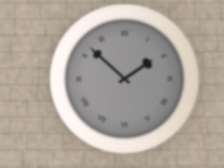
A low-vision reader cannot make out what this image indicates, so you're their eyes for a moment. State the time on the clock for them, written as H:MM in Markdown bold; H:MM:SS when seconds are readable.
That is **1:52**
